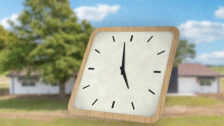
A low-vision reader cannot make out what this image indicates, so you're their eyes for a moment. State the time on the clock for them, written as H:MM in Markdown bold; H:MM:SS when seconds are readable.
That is **4:58**
